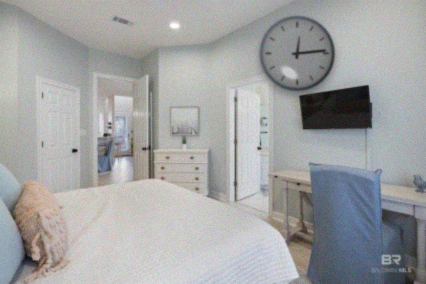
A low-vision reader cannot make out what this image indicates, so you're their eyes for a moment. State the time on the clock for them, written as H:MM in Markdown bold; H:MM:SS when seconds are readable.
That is **12:14**
